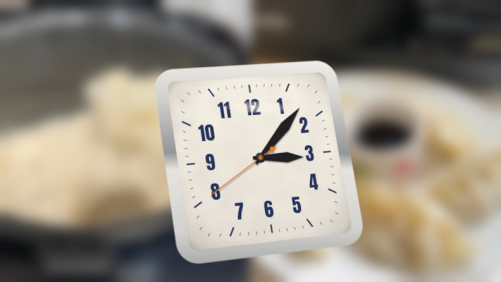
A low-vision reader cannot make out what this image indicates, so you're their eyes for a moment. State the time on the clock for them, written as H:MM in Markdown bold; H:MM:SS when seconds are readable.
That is **3:07:40**
